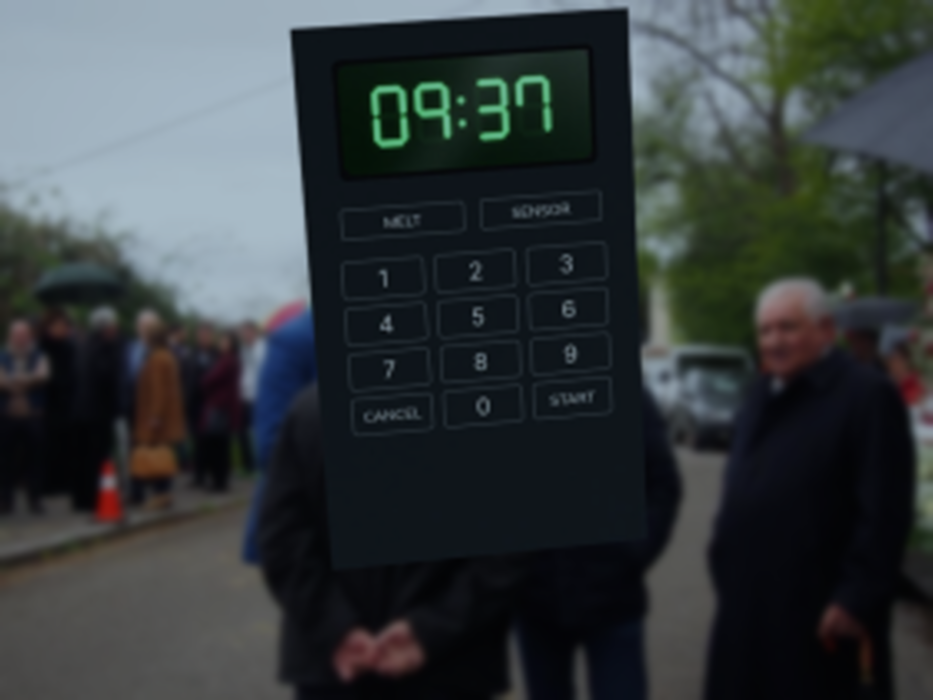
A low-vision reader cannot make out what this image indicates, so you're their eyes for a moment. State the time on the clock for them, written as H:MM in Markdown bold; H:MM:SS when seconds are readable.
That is **9:37**
